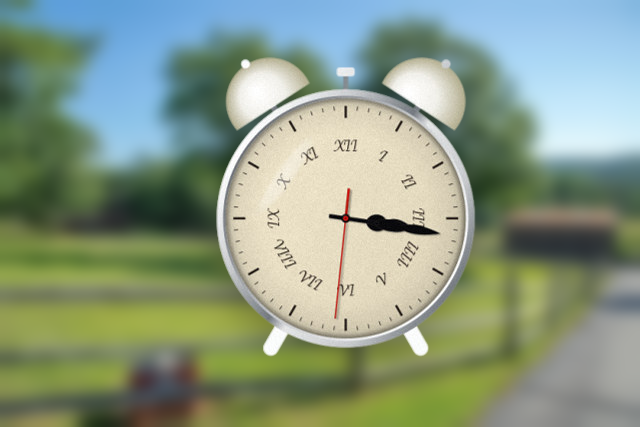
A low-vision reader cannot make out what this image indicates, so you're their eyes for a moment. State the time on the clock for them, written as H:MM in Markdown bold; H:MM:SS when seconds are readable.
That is **3:16:31**
